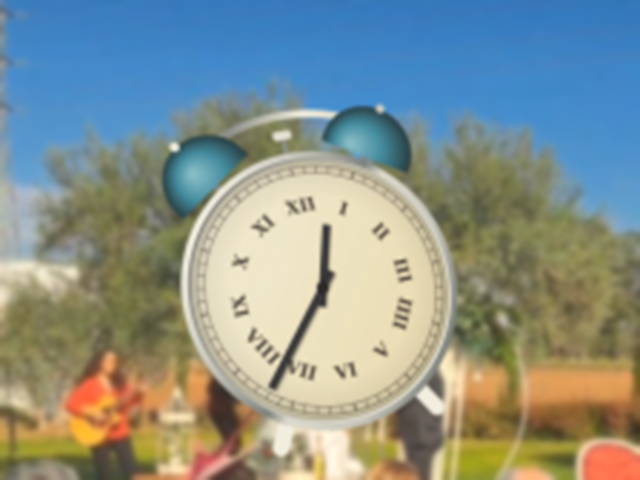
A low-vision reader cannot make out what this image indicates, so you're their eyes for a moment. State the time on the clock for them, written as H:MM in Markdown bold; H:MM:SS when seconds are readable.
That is **12:37**
